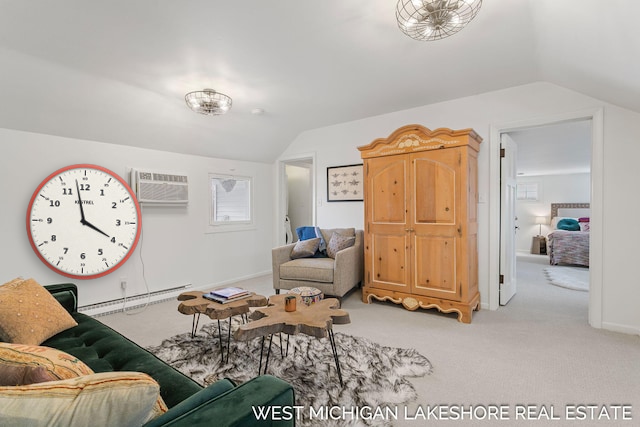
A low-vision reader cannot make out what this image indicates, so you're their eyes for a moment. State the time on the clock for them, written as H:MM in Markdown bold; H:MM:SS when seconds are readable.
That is **3:58**
